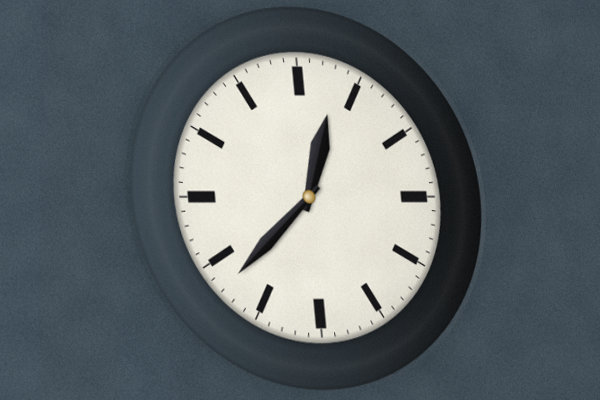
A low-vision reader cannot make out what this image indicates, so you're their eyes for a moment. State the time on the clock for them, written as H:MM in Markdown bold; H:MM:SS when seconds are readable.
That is **12:38**
